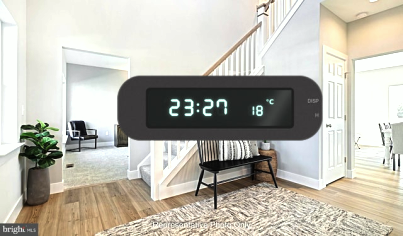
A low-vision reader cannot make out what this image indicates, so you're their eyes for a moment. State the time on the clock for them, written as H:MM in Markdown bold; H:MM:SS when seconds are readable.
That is **23:27**
